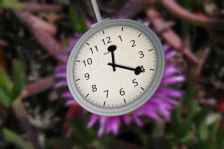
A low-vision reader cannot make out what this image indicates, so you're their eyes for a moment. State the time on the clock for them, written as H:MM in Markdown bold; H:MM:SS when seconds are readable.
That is **12:21**
